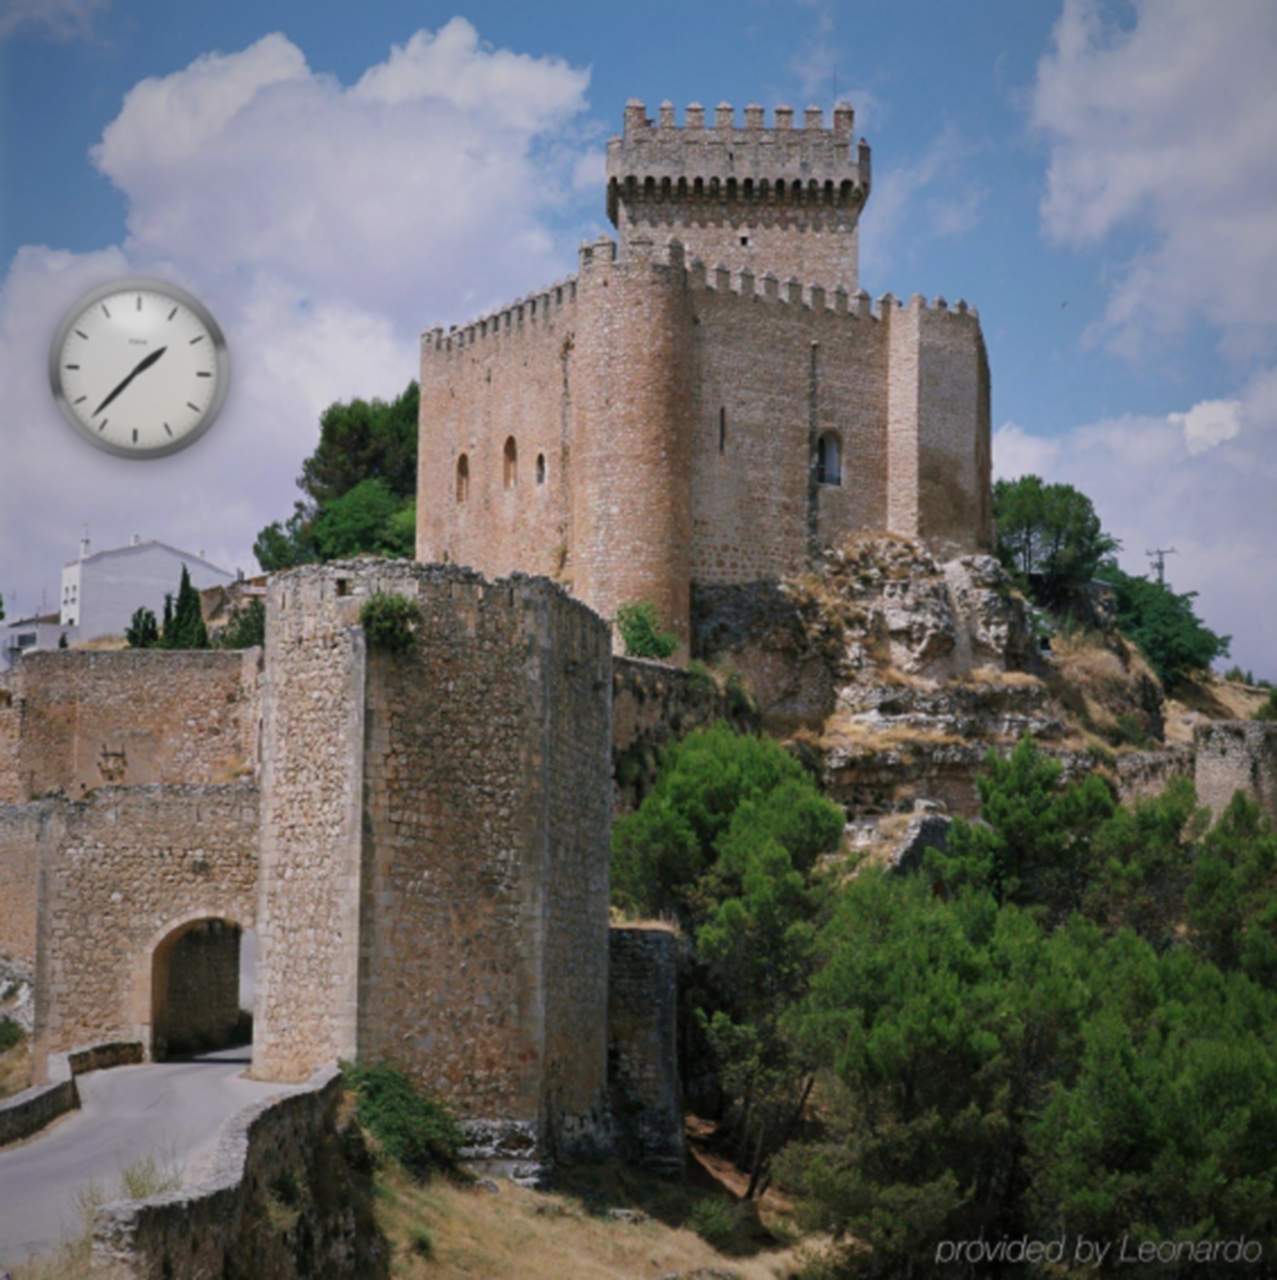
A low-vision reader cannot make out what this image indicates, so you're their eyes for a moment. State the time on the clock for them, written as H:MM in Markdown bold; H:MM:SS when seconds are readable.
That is **1:37**
